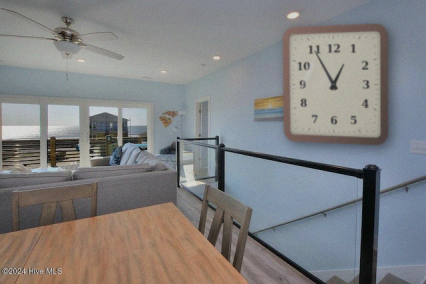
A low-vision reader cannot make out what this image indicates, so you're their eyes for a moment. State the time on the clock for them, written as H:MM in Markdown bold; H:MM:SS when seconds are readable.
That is **12:55**
